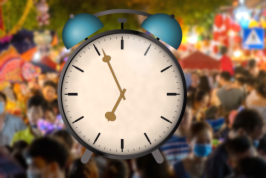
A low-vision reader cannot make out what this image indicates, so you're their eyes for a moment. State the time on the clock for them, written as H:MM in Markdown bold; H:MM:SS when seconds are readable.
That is **6:56**
